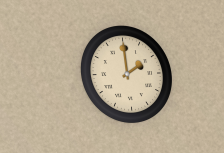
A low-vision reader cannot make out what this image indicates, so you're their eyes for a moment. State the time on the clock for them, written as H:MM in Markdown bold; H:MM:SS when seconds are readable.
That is **2:00**
